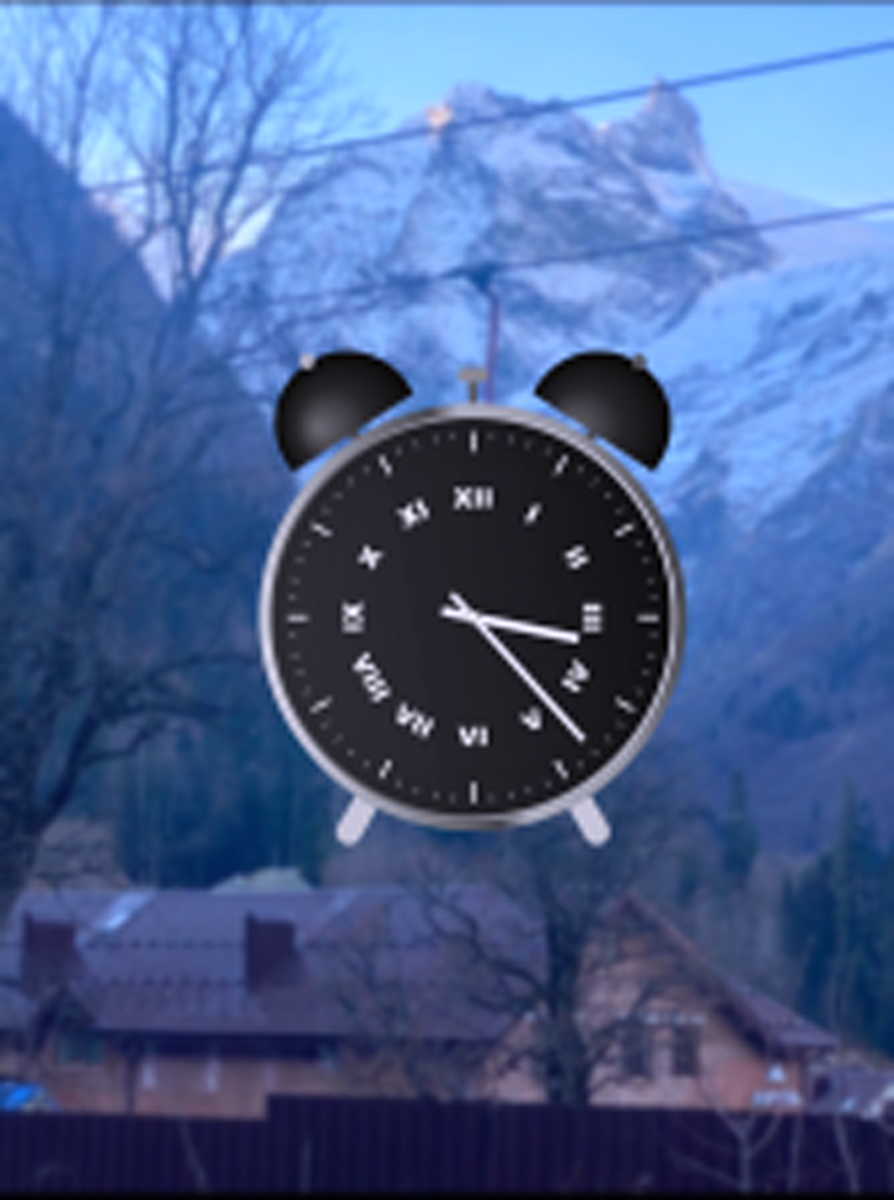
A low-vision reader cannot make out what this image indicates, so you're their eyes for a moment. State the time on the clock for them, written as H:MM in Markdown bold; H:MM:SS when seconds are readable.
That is **3:23**
